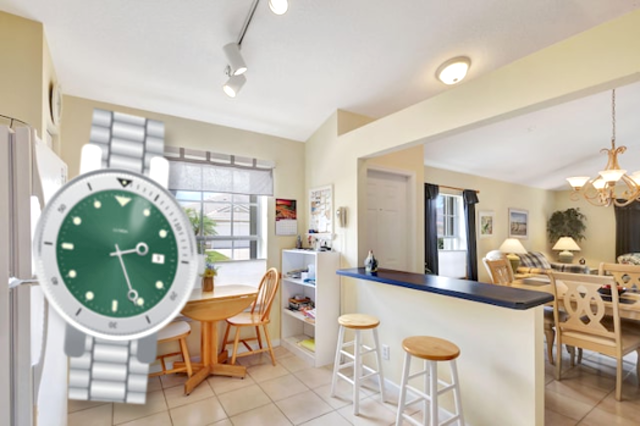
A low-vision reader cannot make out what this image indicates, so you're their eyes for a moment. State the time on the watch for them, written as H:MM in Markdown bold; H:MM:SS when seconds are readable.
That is **2:26**
